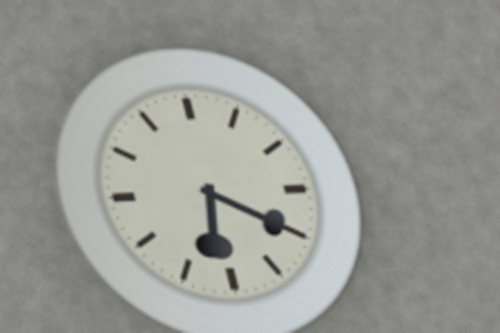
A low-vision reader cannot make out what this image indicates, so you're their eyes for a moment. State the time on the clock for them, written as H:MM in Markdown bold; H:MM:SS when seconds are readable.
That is **6:20**
